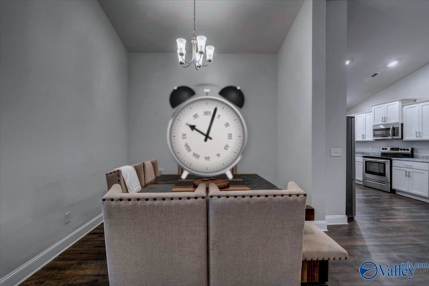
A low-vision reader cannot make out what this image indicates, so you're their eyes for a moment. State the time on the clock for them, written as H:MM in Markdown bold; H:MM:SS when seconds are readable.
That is **10:03**
